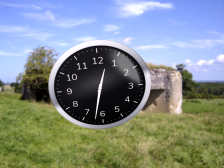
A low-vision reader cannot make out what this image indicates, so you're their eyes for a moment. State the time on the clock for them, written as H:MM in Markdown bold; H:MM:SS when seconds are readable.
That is **12:32**
